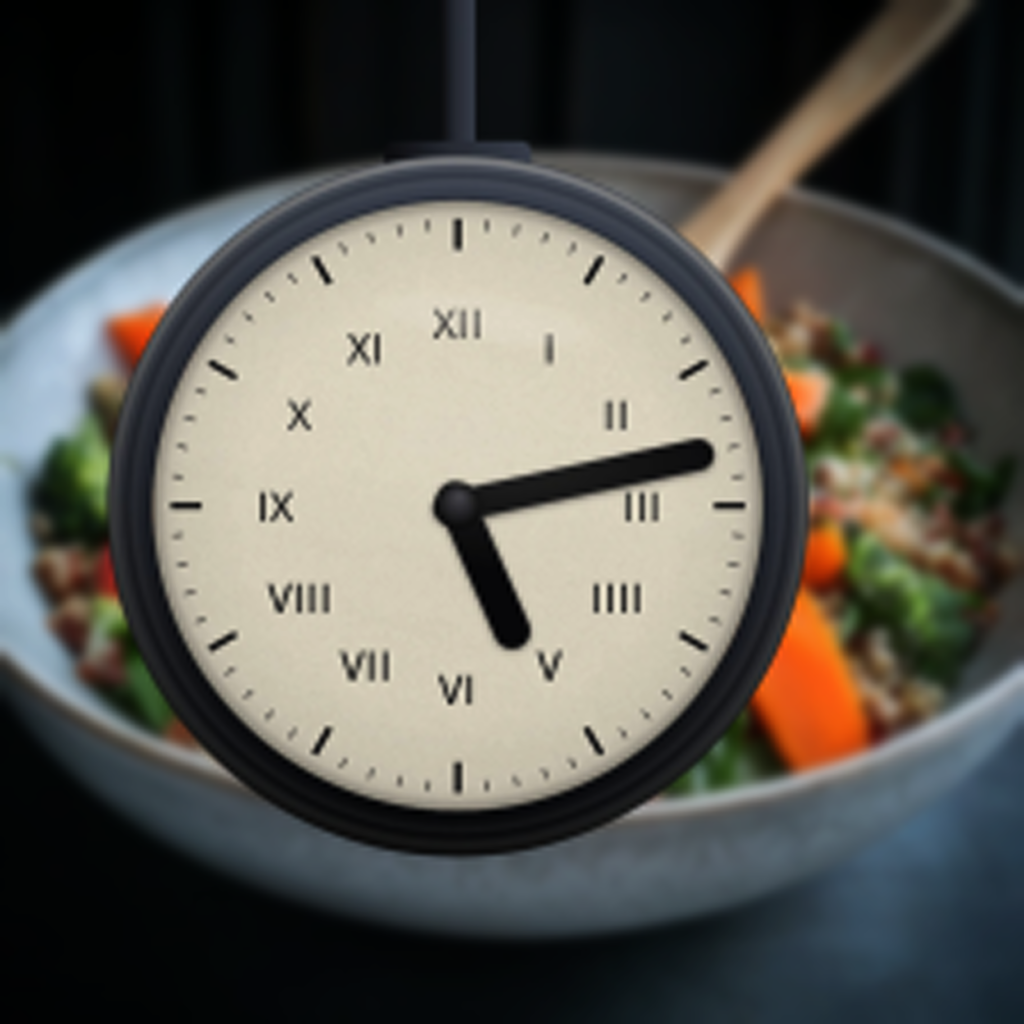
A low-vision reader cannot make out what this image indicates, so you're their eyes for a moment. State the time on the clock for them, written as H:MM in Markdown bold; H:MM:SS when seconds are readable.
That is **5:13**
